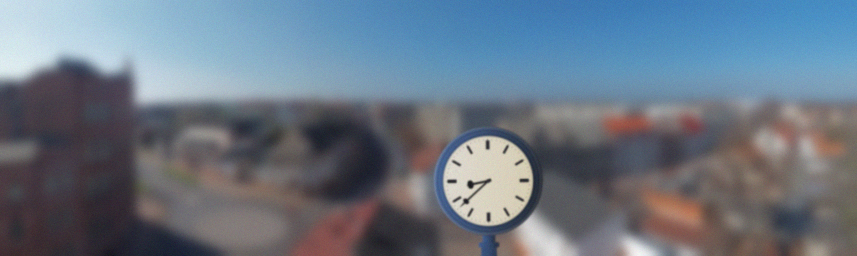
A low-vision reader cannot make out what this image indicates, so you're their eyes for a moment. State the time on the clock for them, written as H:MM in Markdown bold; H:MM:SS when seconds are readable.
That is **8:38**
